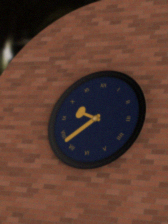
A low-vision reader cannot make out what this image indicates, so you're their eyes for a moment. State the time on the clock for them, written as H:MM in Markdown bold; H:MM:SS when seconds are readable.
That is **9:38**
